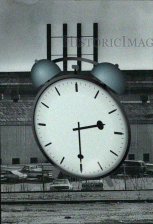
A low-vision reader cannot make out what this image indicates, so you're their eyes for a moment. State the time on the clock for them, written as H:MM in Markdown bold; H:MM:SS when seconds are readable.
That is **2:30**
